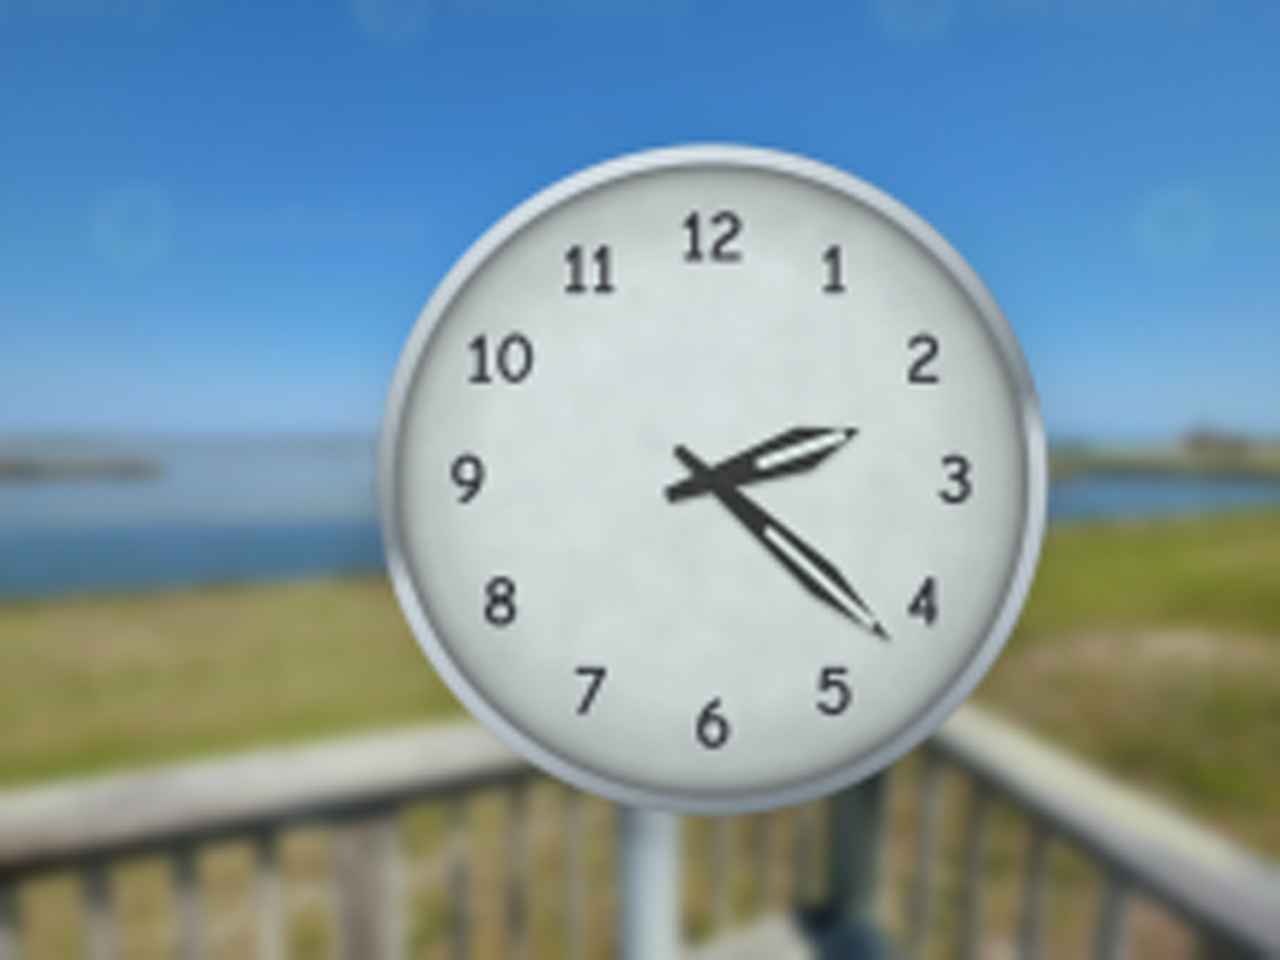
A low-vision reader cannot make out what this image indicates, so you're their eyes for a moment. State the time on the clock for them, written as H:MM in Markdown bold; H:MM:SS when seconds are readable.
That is **2:22**
